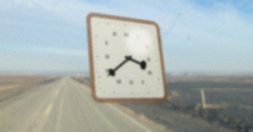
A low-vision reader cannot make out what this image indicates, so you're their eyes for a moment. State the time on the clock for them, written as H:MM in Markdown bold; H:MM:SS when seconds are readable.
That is **3:39**
